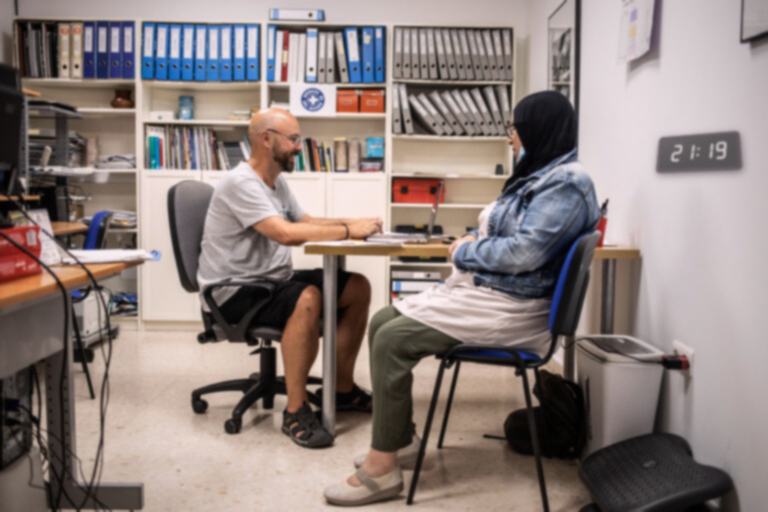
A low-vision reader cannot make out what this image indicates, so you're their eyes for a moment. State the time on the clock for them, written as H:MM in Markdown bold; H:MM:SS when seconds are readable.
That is **21:19**
